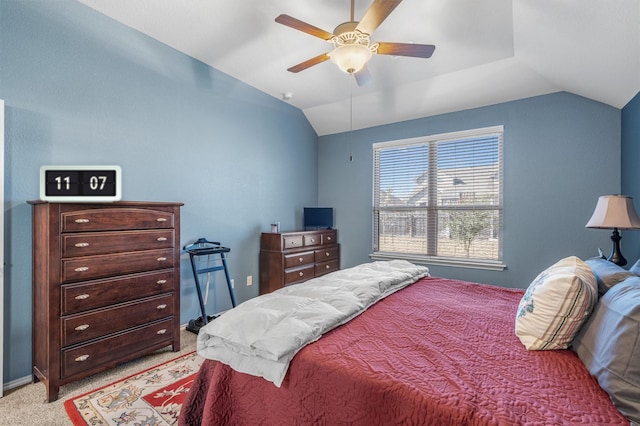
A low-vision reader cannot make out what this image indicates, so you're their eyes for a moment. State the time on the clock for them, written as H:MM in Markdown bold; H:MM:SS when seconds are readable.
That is **11:07**
